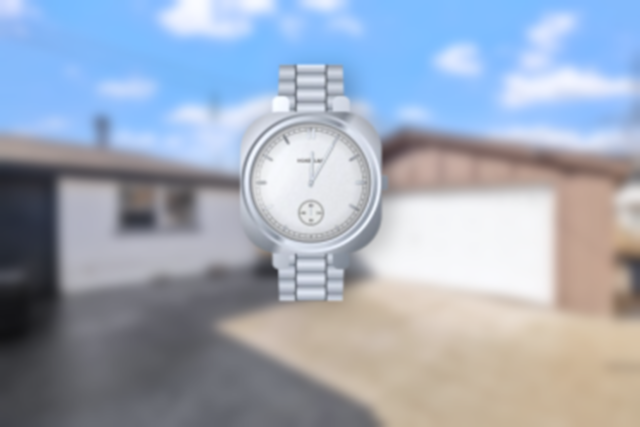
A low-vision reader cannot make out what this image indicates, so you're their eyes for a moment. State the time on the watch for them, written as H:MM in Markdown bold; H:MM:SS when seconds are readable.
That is **12:05**
